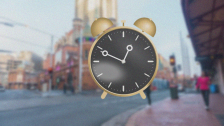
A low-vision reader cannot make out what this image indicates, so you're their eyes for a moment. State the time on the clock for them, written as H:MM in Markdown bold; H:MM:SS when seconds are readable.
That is **12:49**
